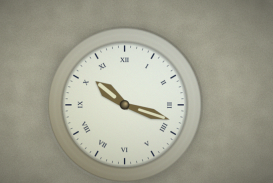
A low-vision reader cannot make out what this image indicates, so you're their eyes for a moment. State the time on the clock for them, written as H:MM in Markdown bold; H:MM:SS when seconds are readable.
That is **10:18**
